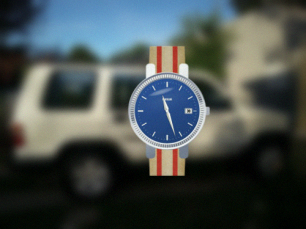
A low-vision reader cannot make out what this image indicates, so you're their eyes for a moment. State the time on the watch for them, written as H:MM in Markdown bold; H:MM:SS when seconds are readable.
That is **11:27**
